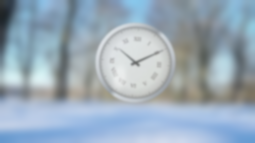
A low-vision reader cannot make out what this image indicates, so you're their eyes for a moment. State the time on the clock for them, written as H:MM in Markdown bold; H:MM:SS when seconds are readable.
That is **10:10**
